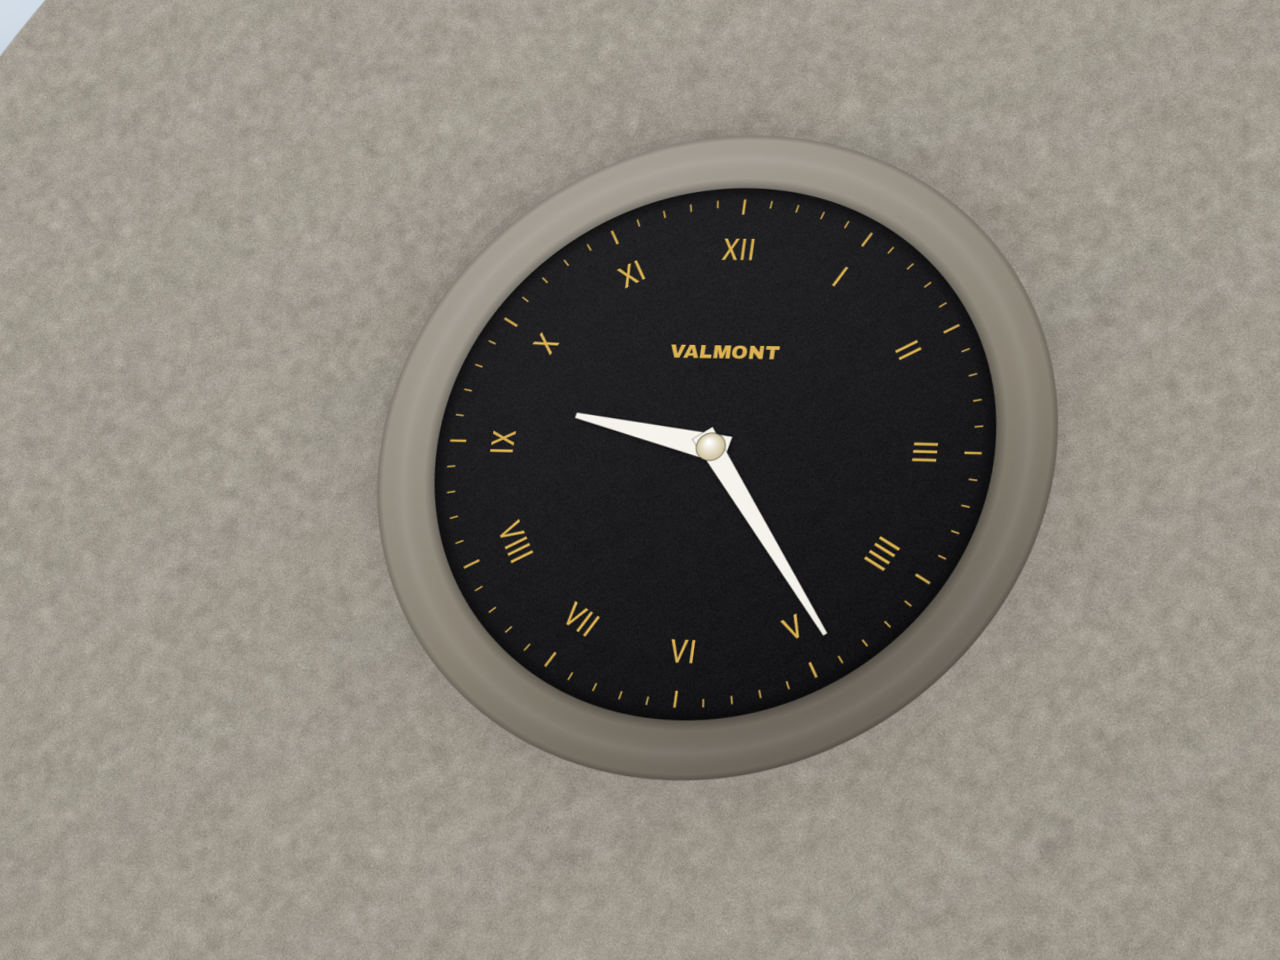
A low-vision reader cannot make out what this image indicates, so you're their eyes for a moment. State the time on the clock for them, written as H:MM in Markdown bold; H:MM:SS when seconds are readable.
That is **9:24**
